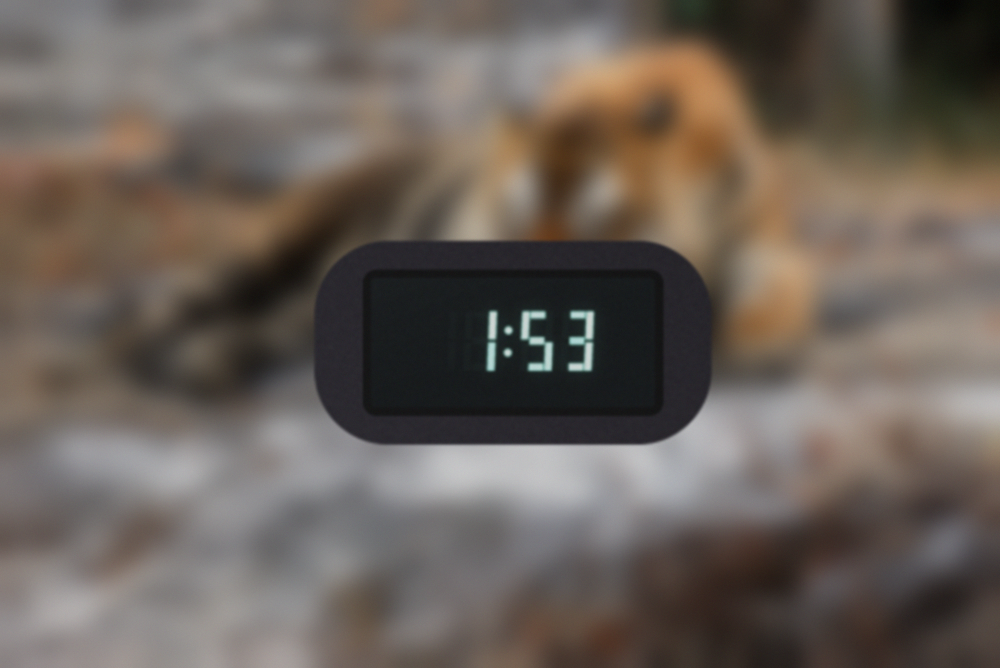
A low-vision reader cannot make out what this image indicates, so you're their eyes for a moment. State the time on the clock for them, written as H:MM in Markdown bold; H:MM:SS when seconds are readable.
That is **1:53**
